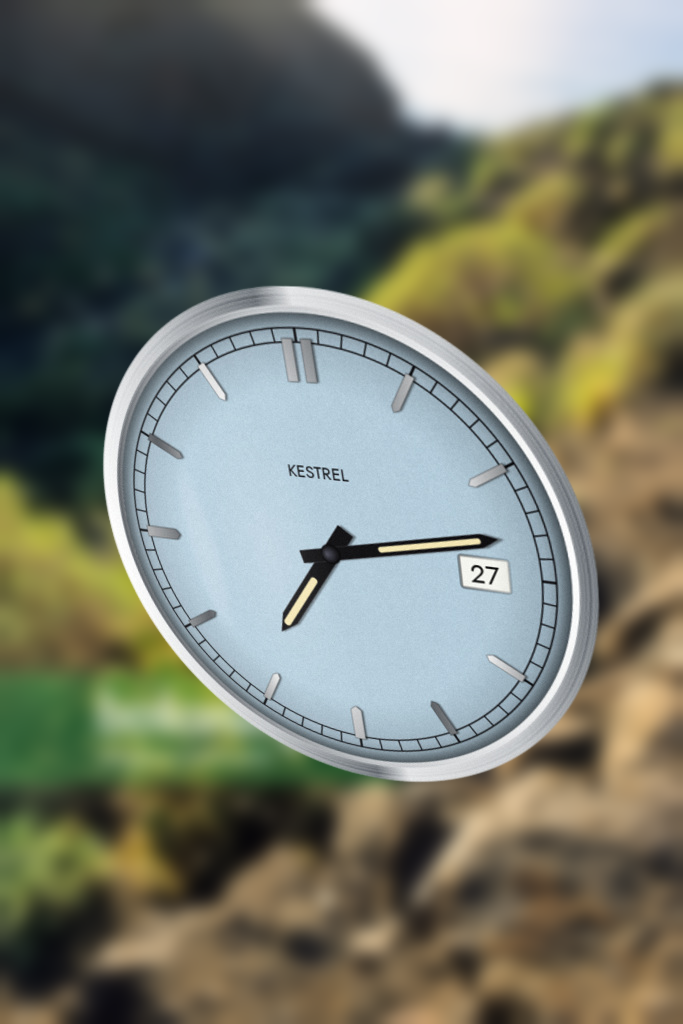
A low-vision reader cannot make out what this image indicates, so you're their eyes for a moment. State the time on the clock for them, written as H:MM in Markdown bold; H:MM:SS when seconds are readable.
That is **7:13**
